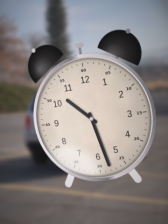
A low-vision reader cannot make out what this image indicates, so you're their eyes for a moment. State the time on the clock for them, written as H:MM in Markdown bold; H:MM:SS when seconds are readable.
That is **10:28**
